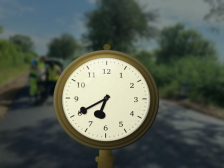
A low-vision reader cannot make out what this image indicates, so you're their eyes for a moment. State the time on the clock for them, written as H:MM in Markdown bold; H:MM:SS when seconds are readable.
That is **6:40**
